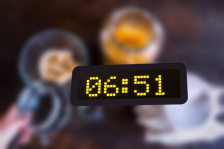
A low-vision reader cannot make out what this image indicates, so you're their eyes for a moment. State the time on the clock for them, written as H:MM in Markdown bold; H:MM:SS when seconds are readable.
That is **6:51**
